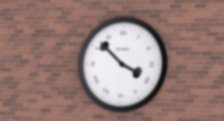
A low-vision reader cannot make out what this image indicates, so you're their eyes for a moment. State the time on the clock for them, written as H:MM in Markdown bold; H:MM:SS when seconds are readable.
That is **3:52**
